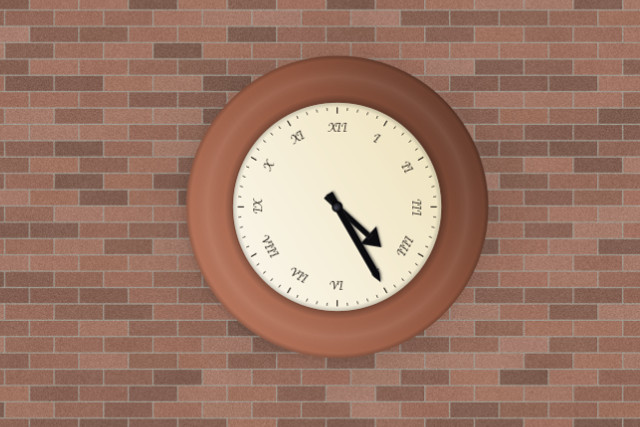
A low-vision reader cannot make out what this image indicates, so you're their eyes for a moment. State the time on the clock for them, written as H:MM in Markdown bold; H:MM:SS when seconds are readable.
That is **4:25**
